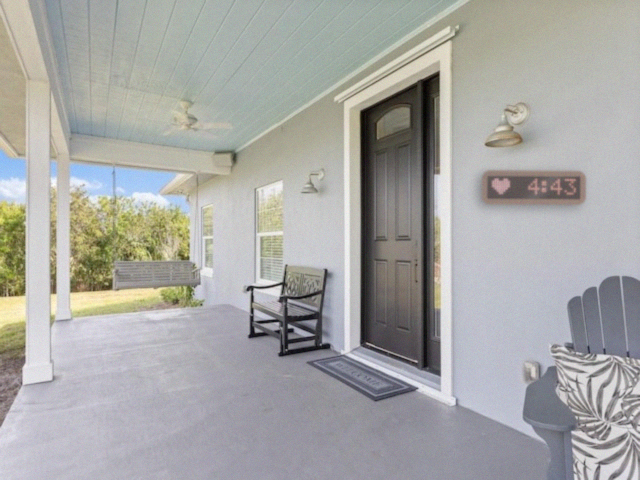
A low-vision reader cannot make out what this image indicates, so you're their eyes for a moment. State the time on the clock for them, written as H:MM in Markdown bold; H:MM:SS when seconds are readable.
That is **4:43**
